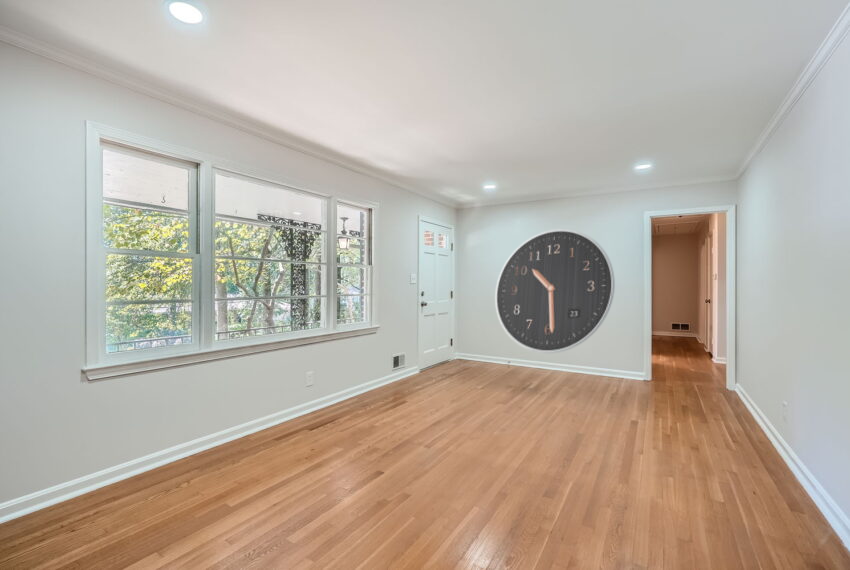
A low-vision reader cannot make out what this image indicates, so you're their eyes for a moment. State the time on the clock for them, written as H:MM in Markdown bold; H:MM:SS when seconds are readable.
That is **10:29**
